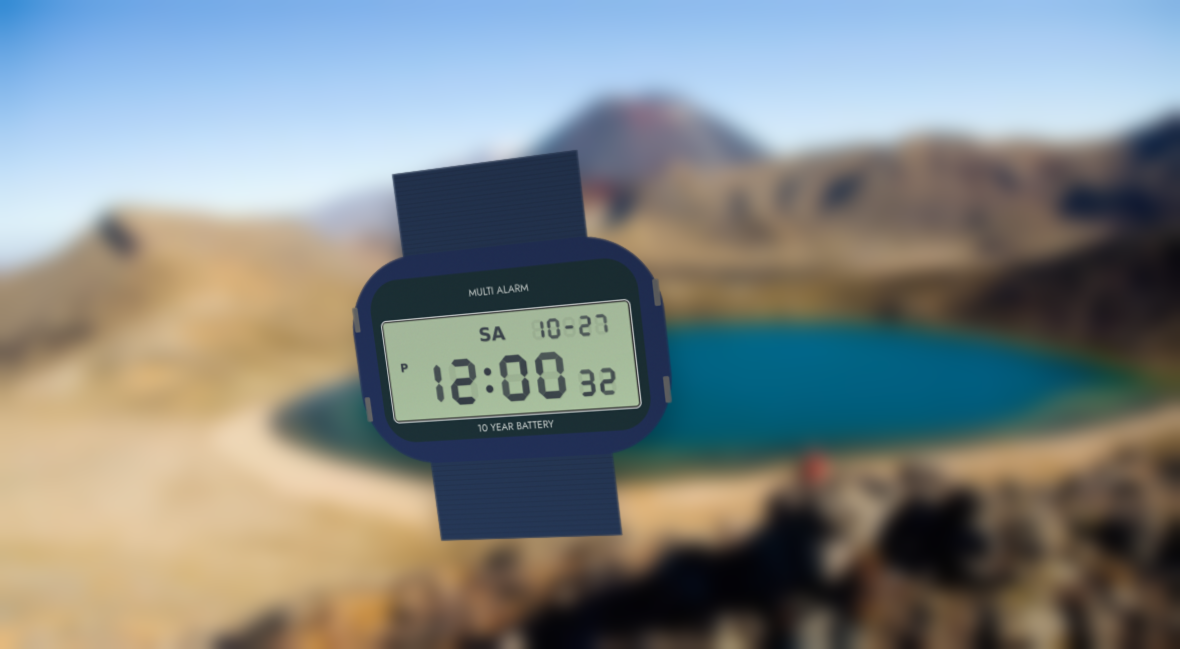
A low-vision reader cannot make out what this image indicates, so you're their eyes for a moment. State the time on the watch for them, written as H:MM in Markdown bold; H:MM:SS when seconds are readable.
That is **12:00:32**
